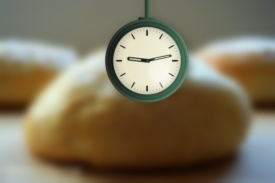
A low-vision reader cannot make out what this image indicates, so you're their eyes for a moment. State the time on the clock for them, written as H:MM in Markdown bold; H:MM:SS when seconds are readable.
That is **9:13**
